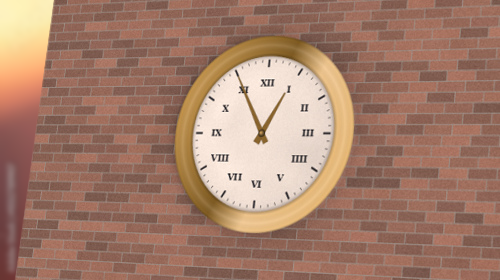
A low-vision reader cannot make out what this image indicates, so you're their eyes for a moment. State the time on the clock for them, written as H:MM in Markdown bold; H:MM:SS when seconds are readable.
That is **12:55**
